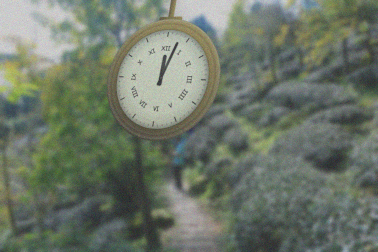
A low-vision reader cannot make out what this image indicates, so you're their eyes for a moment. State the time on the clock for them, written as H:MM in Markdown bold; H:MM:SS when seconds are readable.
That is **12:03**
